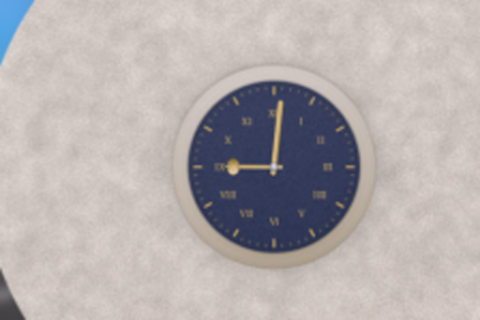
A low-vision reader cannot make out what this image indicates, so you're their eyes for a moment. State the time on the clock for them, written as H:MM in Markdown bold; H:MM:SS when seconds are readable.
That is **9:01**
